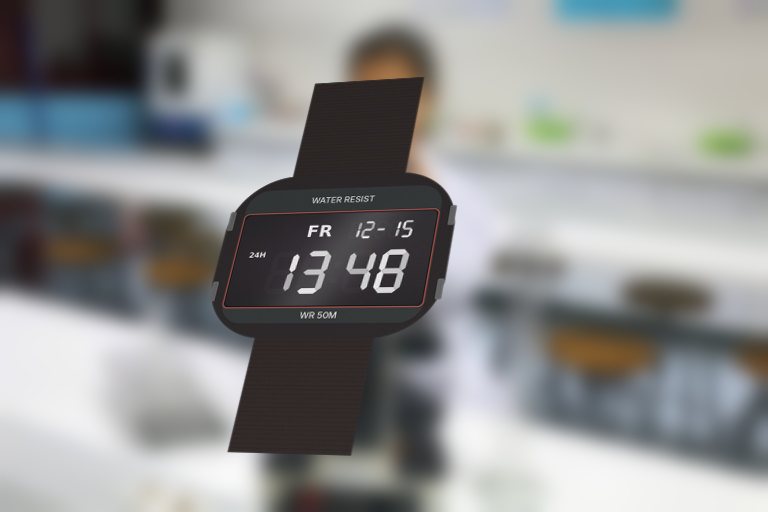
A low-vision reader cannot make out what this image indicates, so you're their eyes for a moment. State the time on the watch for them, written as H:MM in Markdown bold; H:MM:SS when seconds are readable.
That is **13:48**
